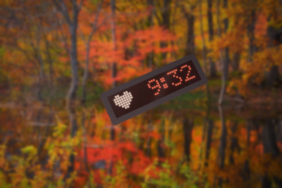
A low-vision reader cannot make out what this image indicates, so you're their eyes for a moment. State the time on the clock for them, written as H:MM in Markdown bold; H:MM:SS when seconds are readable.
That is **9:32**
